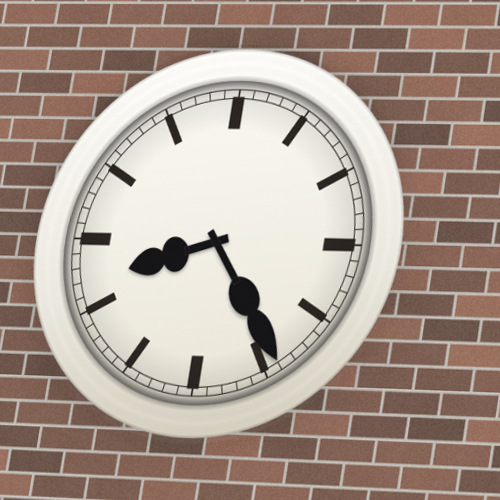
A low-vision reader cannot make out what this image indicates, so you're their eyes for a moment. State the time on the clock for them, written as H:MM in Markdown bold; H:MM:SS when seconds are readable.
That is **8:24**
